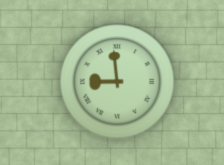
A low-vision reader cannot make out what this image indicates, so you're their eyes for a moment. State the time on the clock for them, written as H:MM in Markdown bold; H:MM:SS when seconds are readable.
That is **8:59**
